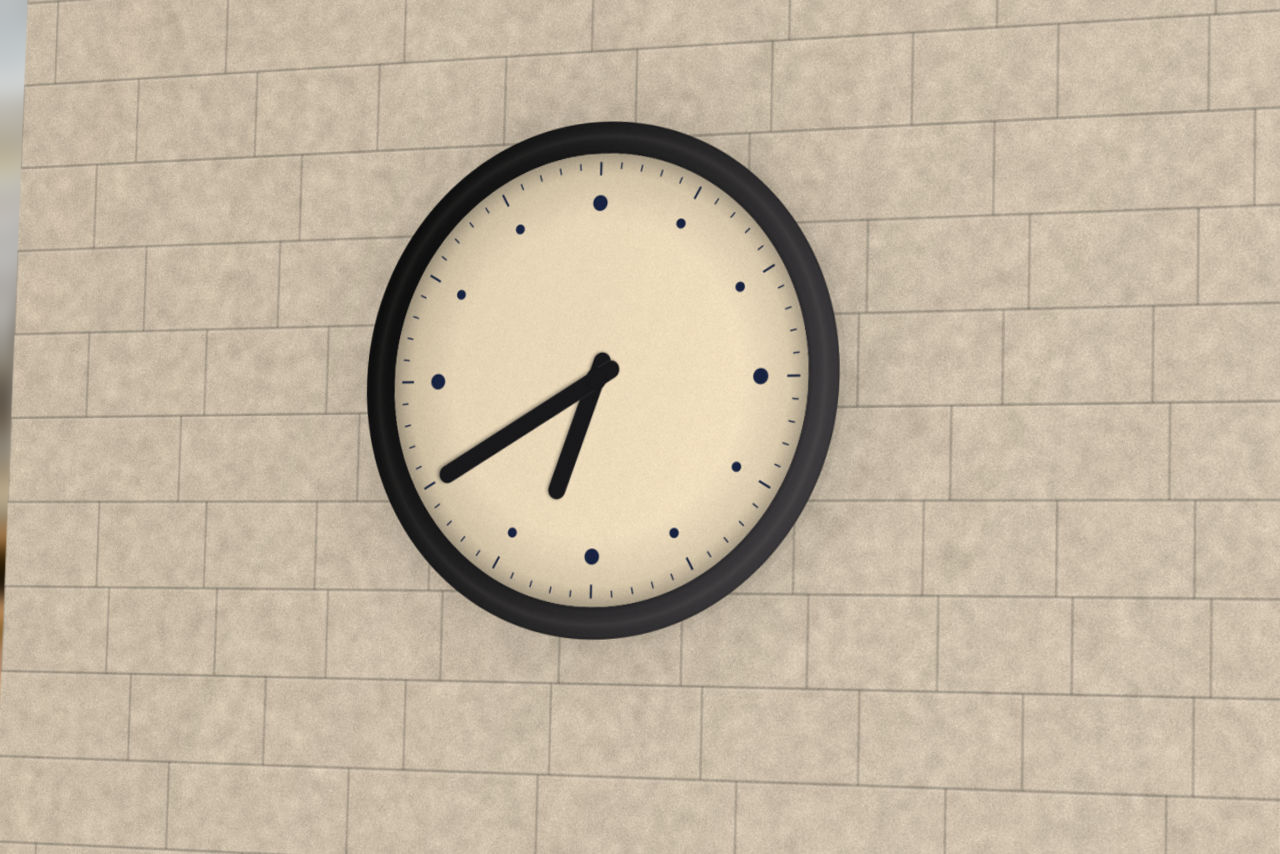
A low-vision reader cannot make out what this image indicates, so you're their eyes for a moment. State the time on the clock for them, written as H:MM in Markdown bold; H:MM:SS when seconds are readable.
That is **6:40**
